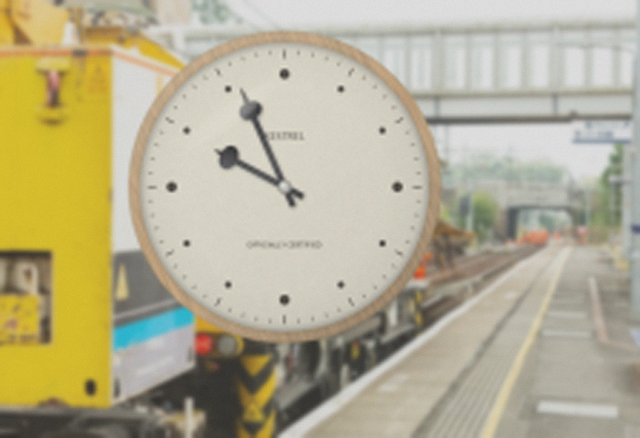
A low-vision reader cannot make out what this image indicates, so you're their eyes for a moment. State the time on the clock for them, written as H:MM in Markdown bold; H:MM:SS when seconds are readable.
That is **9:56**
